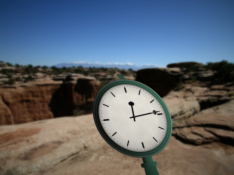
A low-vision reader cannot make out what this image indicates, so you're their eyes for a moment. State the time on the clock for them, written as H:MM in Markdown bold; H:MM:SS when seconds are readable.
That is **12:14**
